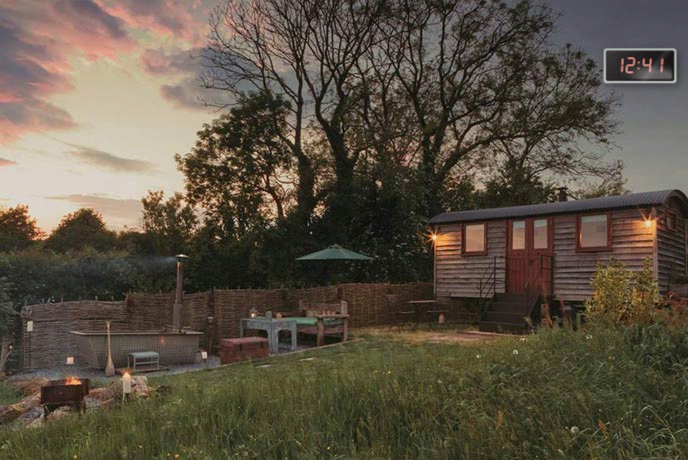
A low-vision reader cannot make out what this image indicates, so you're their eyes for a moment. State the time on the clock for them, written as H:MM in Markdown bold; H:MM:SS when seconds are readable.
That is **12:41**
